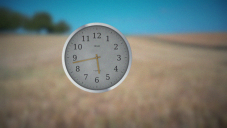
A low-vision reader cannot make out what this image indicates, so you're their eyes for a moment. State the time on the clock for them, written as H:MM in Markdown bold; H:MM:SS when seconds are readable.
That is **5:43**
